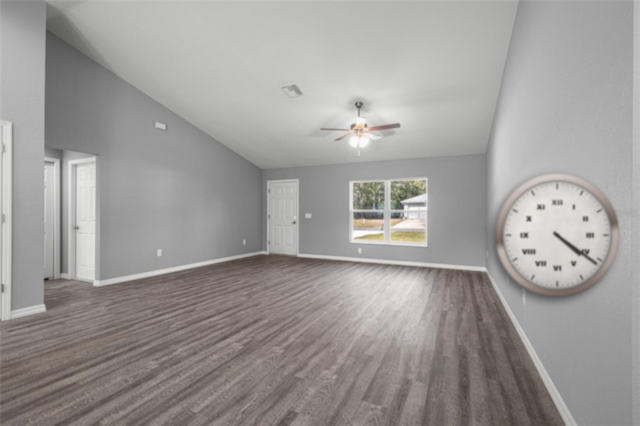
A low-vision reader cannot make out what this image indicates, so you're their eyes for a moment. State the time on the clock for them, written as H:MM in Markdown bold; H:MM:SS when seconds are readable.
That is **4:21**
